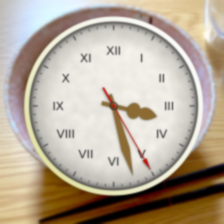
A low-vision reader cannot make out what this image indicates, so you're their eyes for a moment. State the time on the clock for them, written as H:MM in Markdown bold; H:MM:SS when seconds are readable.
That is **3:27:25**
